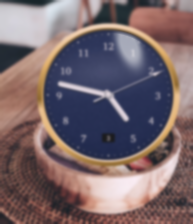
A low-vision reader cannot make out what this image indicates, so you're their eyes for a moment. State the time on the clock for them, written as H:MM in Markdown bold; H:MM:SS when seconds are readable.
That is **4:47:11**
